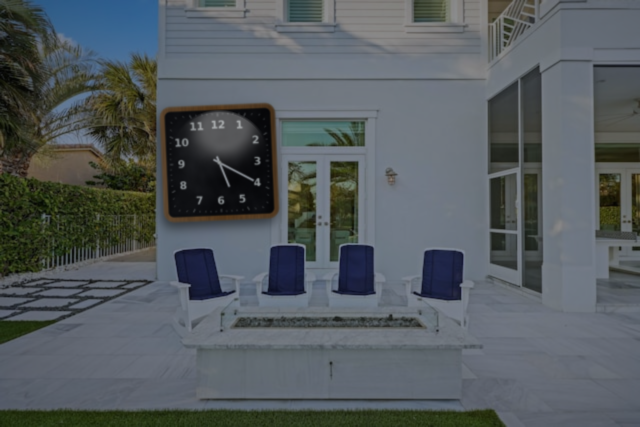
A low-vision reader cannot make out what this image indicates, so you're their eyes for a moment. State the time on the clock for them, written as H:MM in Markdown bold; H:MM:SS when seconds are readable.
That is **5:20**
